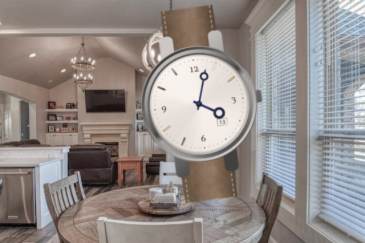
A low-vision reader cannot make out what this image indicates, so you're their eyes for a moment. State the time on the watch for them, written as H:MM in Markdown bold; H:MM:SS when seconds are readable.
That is **4:03**
